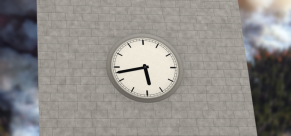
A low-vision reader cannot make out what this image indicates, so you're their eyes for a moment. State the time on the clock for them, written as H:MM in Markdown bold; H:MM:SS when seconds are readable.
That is **5:43**
